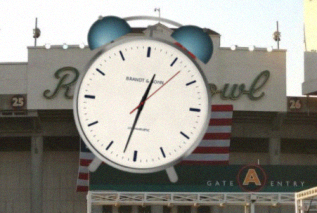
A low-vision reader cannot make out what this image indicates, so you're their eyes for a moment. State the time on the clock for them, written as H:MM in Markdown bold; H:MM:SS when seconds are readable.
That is **12:32:07**
